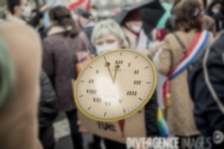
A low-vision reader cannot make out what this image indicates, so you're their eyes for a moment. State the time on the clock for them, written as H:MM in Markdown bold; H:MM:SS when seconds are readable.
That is **11:55**
